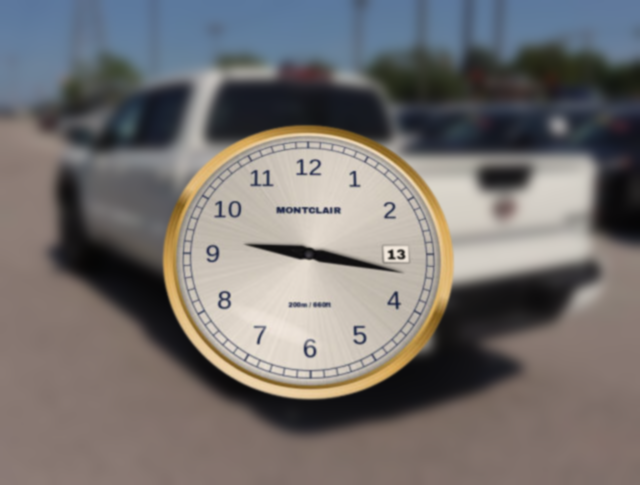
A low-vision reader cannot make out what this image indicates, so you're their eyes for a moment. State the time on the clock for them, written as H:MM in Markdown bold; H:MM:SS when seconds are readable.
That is **9:17**
